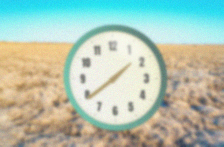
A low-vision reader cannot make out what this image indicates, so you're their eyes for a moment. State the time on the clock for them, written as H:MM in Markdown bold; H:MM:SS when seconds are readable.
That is **1:39**
